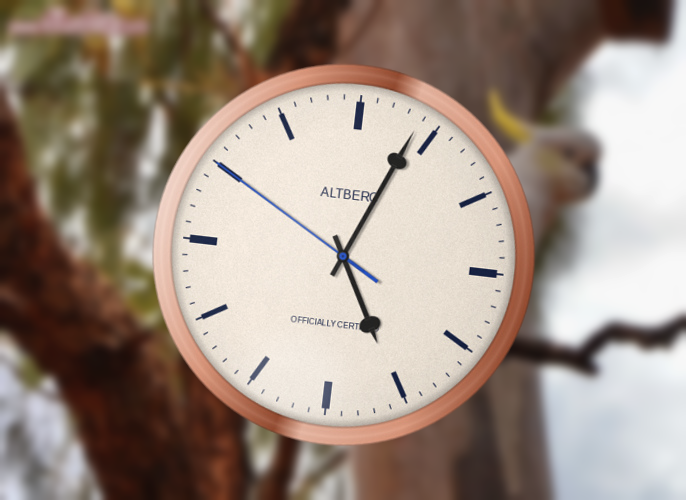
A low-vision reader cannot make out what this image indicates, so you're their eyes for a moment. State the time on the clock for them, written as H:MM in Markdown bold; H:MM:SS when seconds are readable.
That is **5:03:50**
